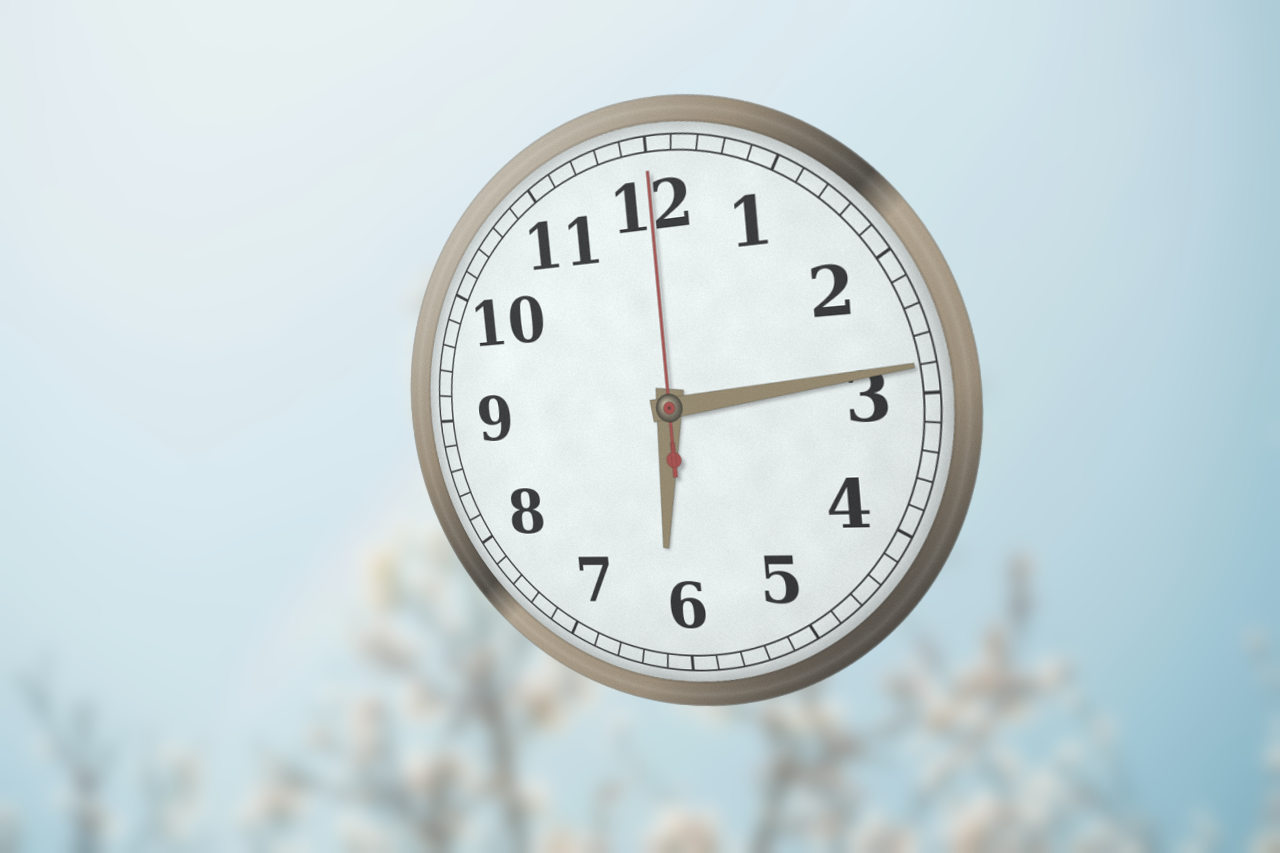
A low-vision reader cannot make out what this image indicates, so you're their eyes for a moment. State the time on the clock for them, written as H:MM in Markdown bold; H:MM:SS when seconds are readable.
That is **6:14:00**
